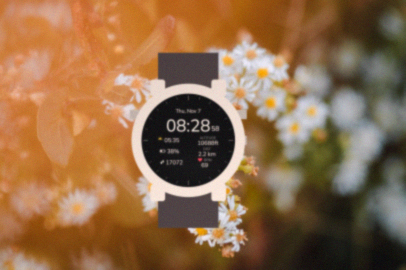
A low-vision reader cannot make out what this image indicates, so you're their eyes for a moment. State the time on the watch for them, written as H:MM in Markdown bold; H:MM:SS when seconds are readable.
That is **8:28**
